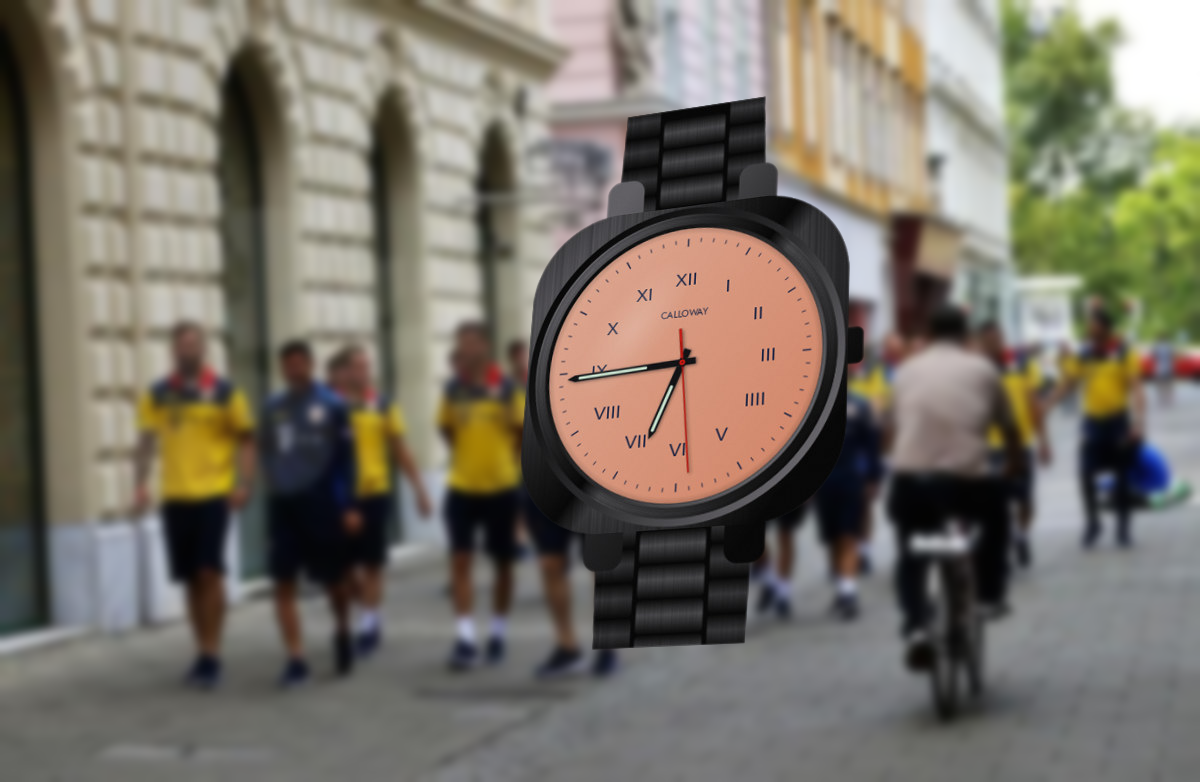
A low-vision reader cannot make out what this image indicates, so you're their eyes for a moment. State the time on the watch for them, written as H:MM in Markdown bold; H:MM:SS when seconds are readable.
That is **6:44:29**
